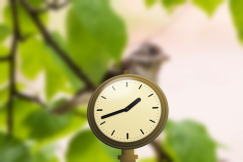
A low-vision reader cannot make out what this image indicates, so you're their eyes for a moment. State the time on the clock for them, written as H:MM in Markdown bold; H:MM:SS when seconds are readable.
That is **1:42**
